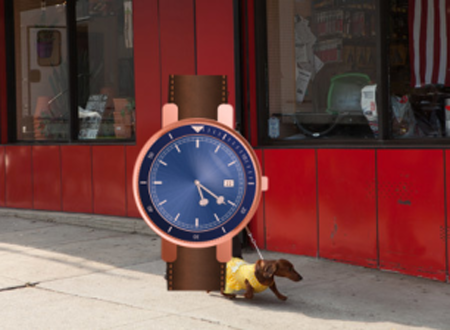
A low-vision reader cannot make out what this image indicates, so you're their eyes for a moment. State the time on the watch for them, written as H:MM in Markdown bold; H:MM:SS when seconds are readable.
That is **5:21**
